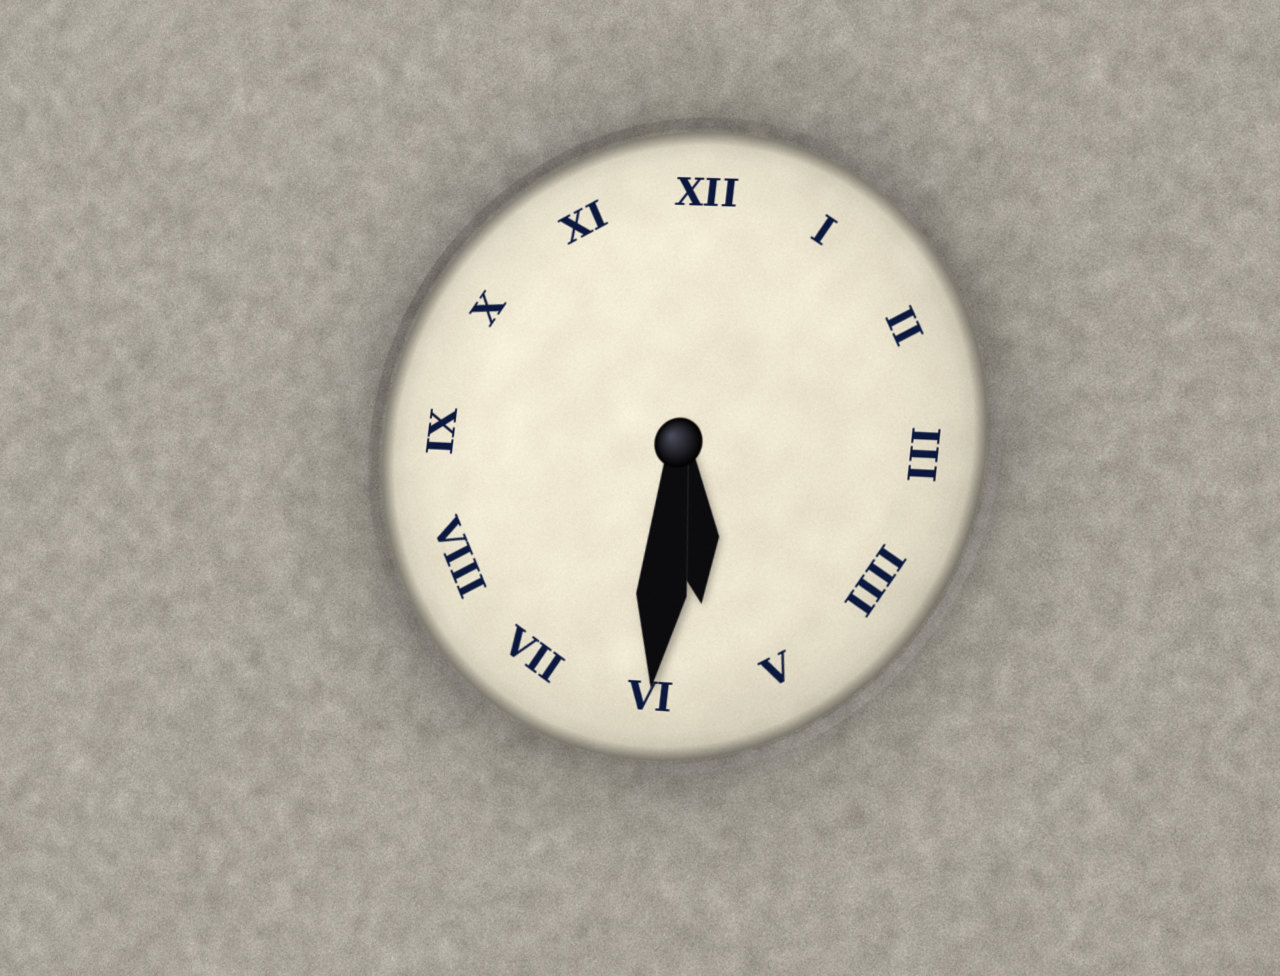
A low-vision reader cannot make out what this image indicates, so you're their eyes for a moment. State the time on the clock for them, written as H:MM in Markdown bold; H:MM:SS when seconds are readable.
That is **5:30**
